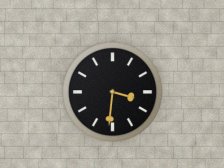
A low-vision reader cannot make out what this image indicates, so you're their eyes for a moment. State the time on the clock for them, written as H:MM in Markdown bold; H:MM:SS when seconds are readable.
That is **3:31**
